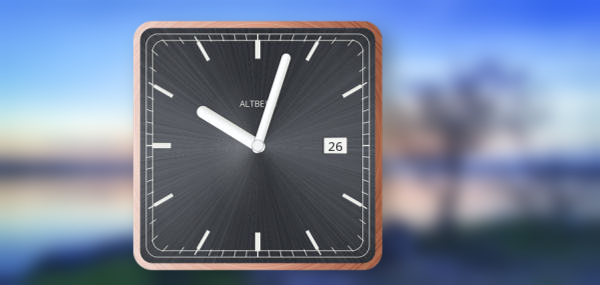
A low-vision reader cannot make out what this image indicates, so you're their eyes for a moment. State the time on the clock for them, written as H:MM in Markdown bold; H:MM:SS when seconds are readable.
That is **10:03**
